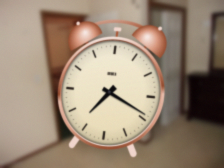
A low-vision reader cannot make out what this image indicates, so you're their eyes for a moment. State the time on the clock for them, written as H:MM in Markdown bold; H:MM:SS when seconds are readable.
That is **7:19**
